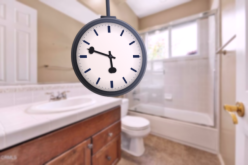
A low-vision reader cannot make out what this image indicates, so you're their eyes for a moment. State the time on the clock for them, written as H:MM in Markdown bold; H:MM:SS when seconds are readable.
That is **5:48**
